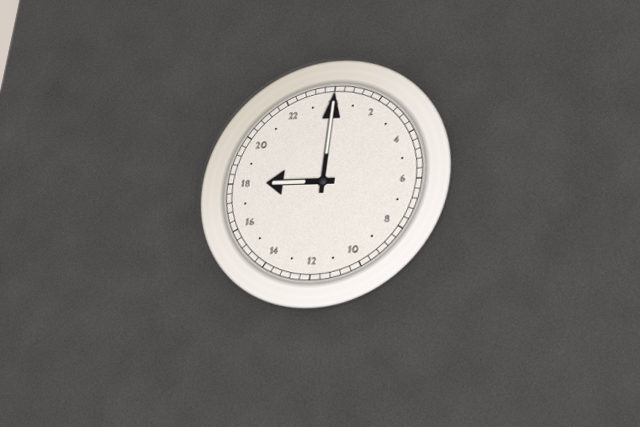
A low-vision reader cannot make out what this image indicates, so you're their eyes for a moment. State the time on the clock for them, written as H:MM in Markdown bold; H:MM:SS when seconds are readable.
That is **18:00**
